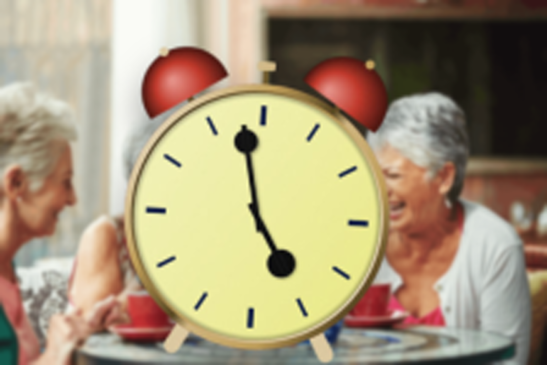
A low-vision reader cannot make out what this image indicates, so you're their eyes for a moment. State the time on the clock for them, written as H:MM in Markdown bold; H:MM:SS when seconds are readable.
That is **4:58**
